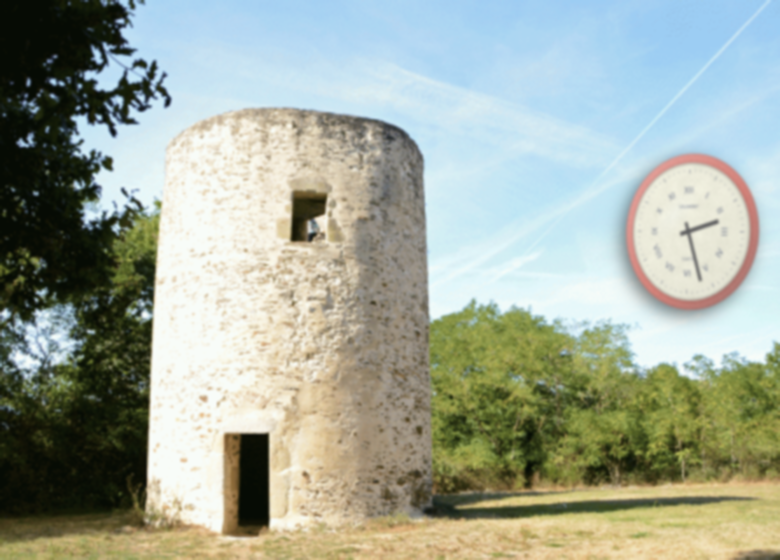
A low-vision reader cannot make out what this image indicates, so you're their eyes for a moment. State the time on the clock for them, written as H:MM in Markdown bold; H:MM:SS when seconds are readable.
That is **2:27**
